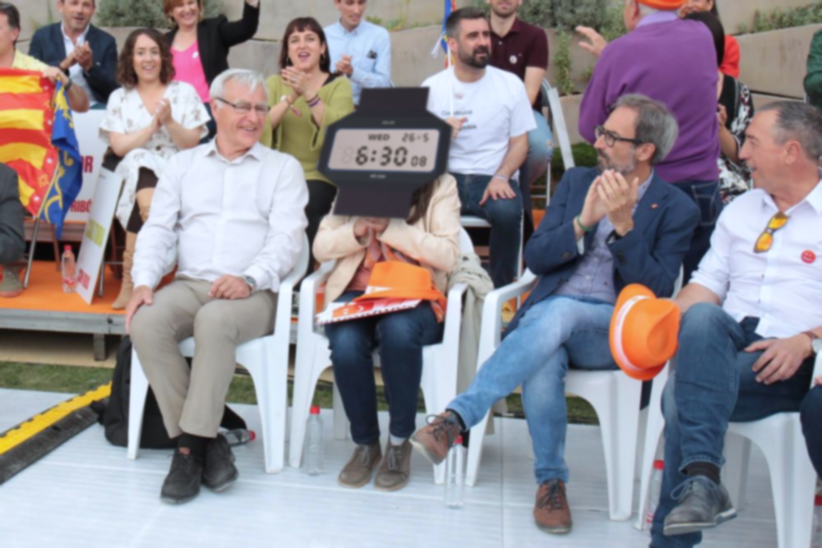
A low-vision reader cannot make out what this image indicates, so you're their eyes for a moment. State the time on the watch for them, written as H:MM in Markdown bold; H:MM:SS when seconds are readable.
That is **6:30**
